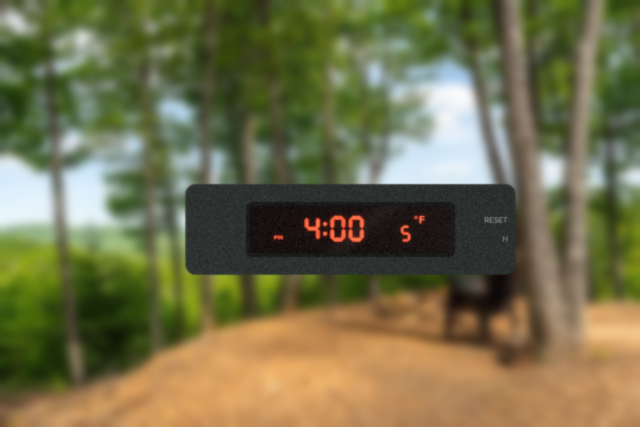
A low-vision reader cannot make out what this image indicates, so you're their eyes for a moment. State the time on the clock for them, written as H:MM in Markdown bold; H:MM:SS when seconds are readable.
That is **4:00**
